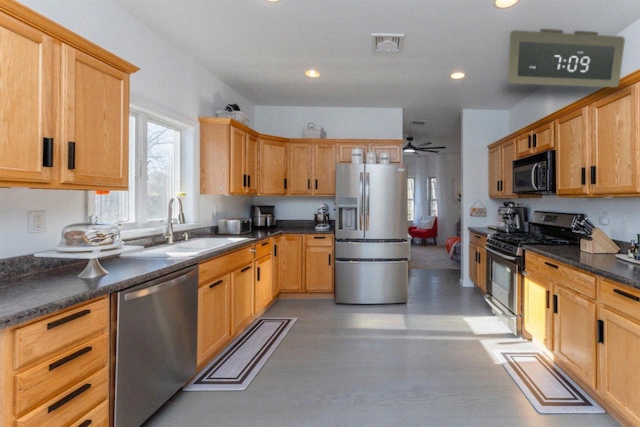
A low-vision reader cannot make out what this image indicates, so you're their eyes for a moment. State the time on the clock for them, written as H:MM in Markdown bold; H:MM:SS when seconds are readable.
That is **7:09**
